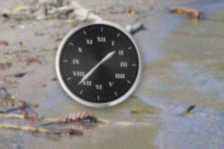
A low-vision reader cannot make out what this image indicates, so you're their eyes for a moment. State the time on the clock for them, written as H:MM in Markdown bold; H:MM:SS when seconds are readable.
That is **1:37**
